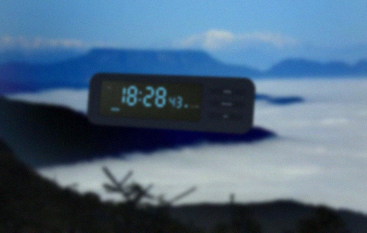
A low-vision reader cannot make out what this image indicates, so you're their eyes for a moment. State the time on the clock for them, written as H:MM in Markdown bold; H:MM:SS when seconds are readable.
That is **18:28**
